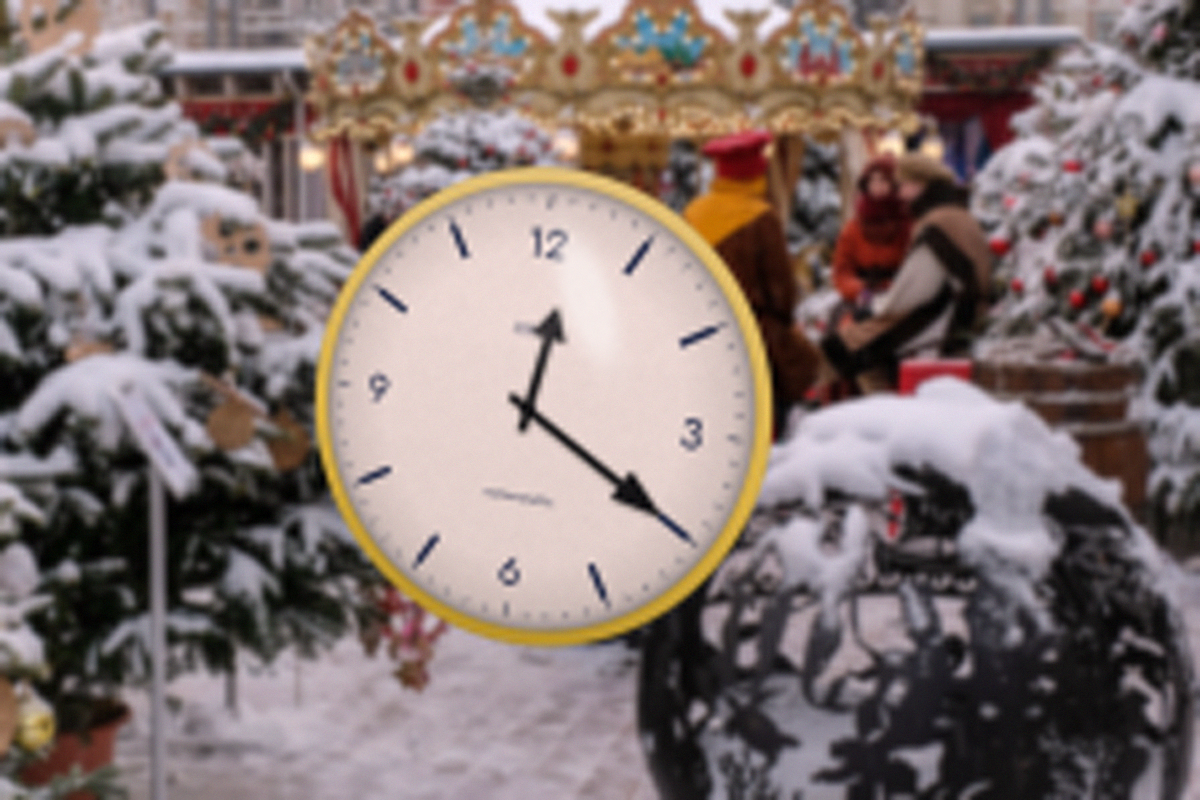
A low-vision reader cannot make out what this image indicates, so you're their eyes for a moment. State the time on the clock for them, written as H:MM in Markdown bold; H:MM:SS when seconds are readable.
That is **12:20**
